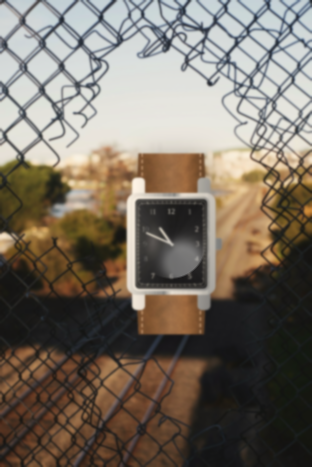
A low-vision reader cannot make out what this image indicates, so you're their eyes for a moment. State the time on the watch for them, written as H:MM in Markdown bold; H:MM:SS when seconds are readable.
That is **10:49**
